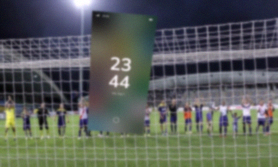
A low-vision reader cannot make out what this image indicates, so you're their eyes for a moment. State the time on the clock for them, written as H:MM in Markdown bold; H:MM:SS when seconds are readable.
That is **23:44**
